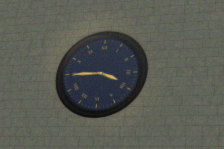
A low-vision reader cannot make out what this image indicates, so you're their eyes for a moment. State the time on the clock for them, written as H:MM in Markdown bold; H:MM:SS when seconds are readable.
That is **3:45**
